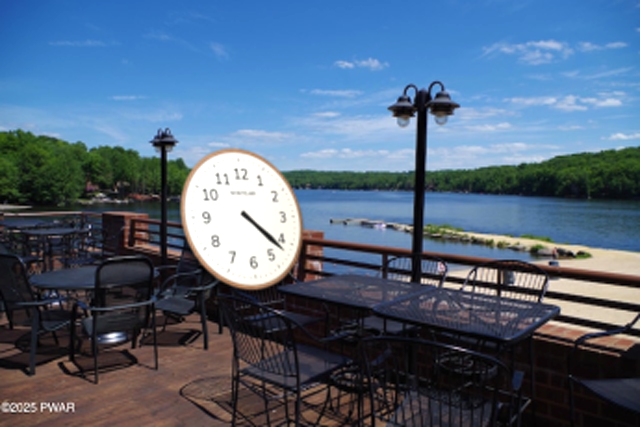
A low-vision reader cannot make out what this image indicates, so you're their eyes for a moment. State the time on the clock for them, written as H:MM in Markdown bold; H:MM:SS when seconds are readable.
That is **4:22**
